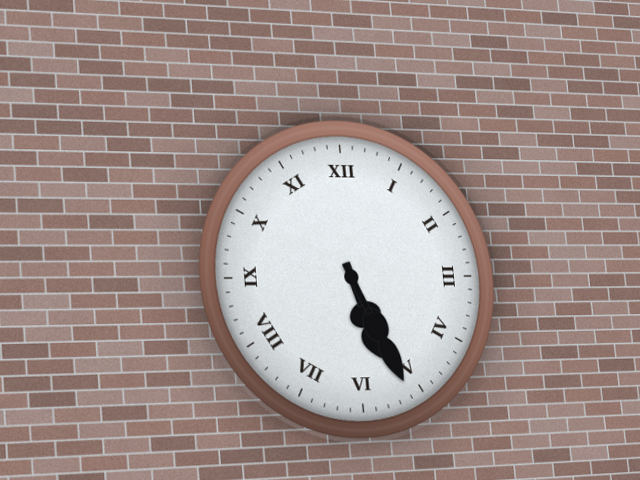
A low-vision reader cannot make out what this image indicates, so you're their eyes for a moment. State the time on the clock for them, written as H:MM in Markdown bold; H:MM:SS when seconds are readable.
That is **5:26**
